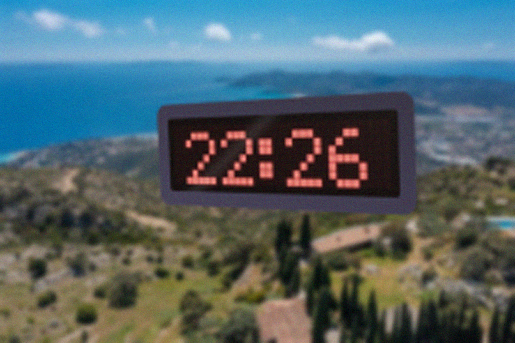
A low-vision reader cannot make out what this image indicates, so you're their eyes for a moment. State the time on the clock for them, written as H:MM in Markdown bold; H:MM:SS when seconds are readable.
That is **22:26**
